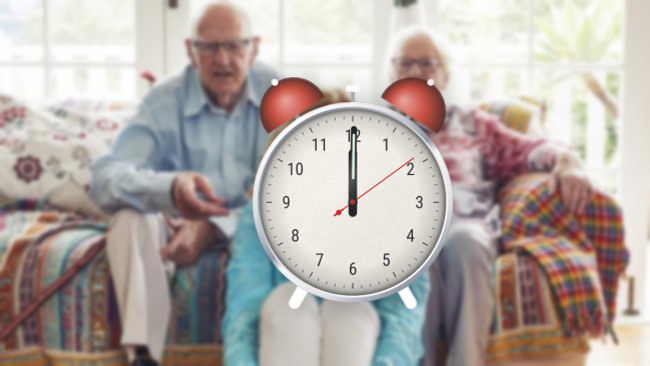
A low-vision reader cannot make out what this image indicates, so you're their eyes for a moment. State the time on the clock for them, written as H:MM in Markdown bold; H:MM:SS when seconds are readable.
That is **12:00:09**
